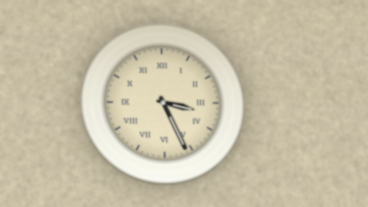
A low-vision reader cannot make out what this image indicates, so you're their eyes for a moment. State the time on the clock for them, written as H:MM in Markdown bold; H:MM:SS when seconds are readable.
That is **3:26**
